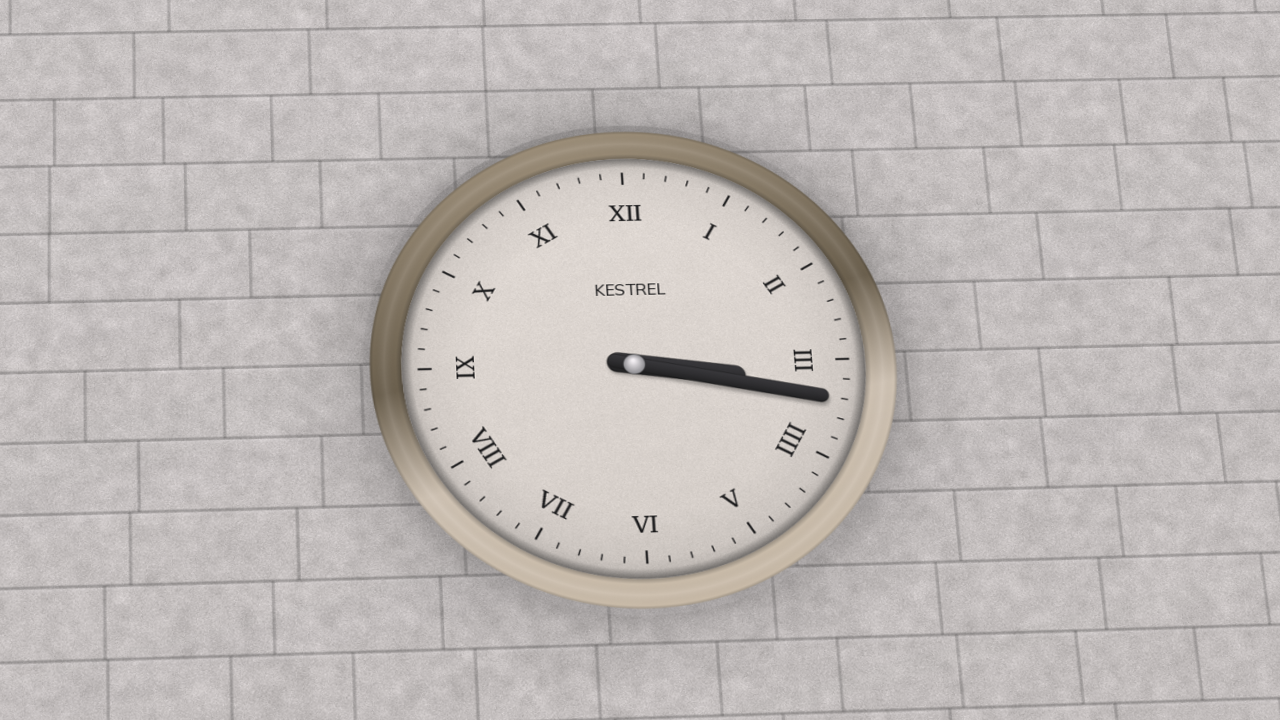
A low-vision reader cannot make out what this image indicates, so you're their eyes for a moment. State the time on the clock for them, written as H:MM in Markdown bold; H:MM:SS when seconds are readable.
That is **3:17**
